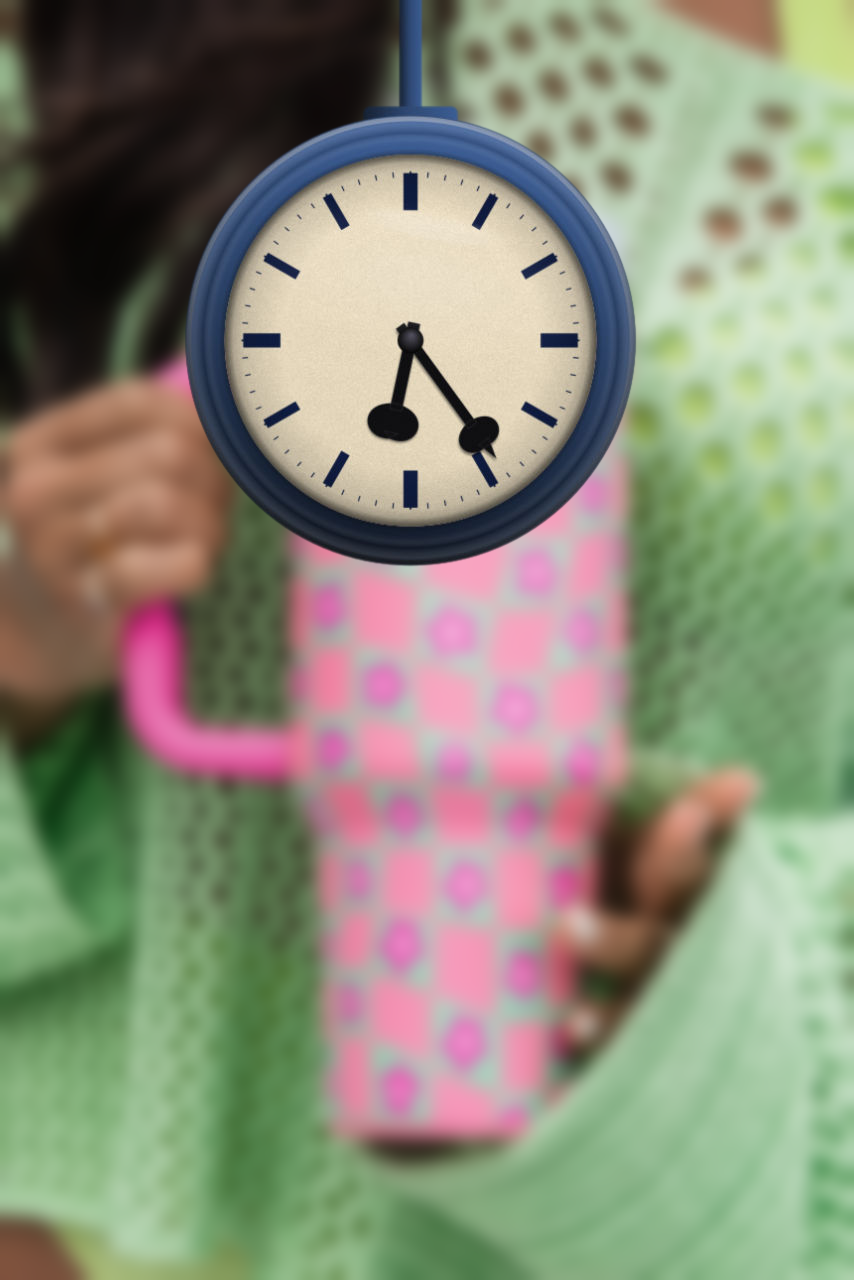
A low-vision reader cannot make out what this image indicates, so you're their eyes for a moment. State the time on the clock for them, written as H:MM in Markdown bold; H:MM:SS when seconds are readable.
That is **6:24**
